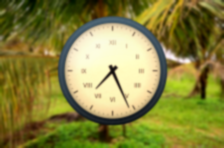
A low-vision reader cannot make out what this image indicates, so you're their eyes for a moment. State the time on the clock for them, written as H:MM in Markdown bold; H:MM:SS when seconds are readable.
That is **7:26**
